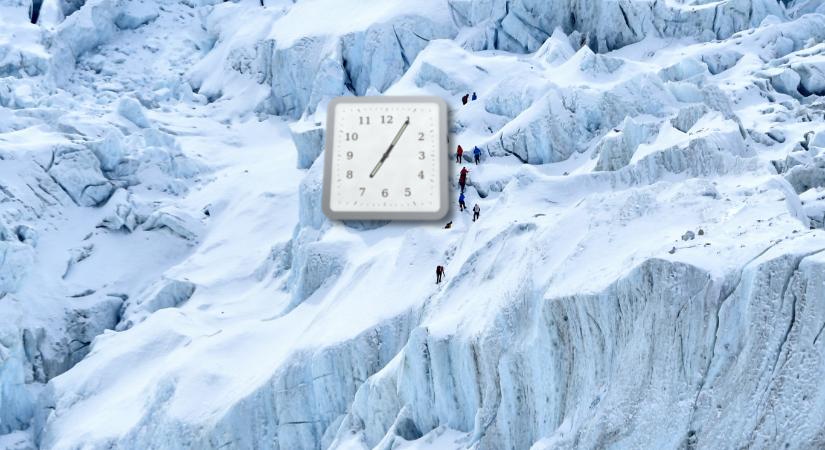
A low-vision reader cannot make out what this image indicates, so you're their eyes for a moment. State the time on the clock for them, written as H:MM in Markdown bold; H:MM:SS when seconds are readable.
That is **7:05**
